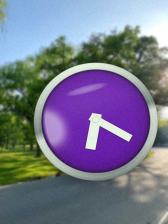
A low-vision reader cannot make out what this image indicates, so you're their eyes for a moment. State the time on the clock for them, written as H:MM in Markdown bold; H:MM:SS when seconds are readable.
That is **6:20**
